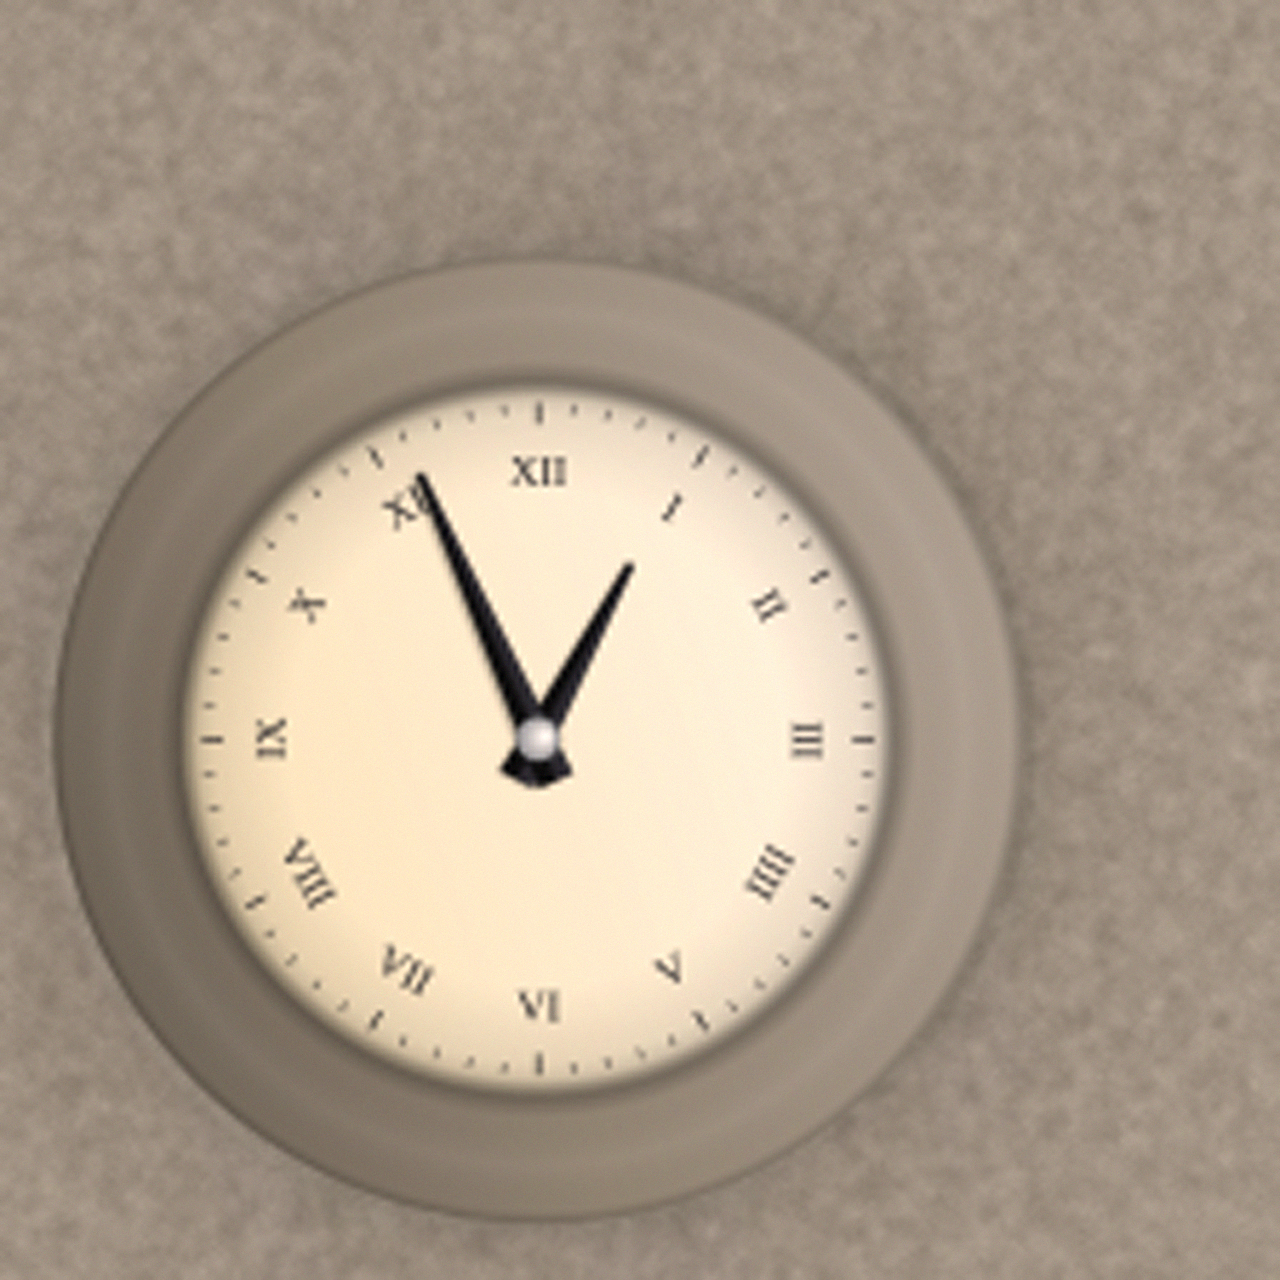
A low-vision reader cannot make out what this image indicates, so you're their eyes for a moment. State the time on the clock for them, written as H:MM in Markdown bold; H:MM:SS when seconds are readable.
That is **12:56**
